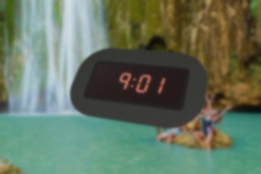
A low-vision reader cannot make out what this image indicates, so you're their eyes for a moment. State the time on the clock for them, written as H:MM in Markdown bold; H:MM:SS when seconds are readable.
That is **9:01**
